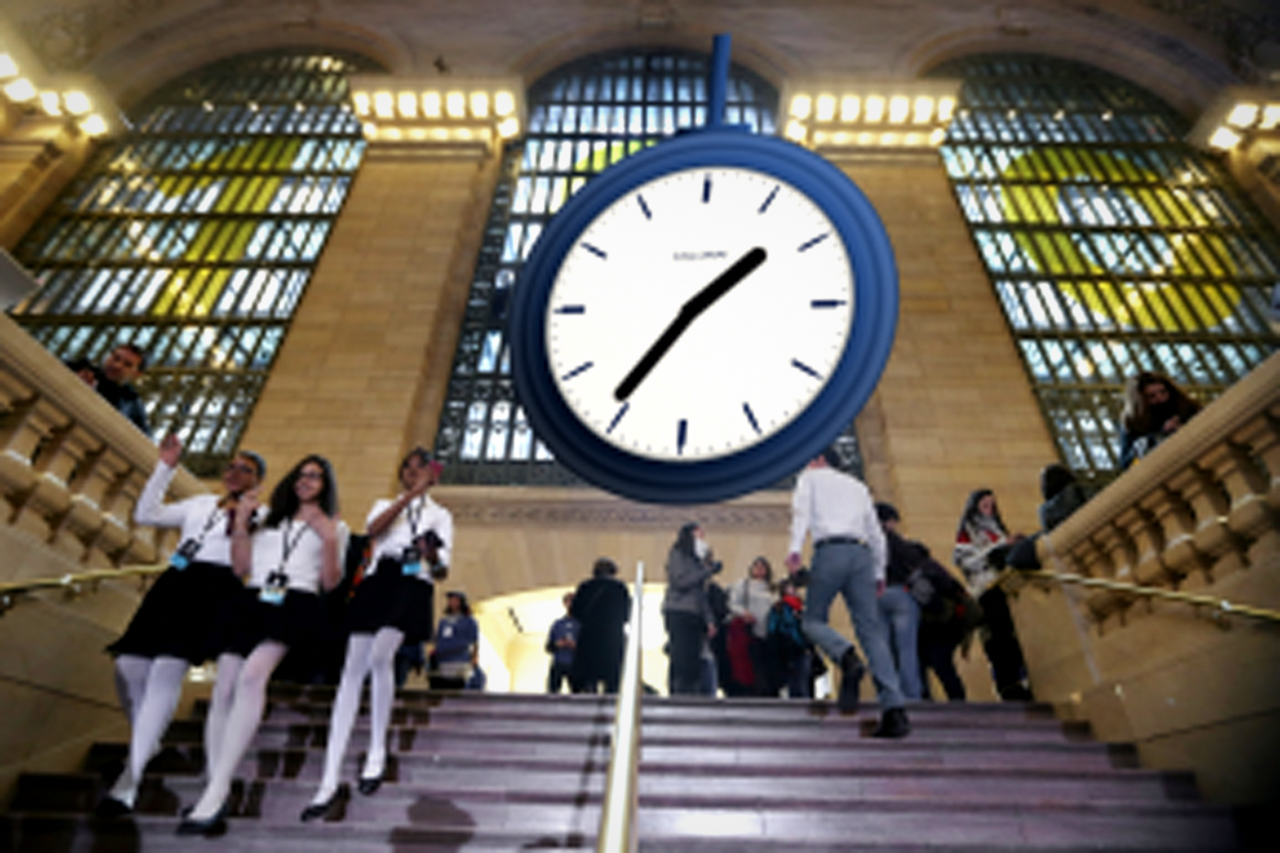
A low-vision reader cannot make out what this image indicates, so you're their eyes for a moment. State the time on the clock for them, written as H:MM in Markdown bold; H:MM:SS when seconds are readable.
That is **1:36**
